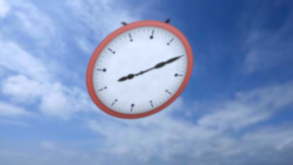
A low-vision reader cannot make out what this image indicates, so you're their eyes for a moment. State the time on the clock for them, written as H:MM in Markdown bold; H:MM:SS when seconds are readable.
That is **8:10**
